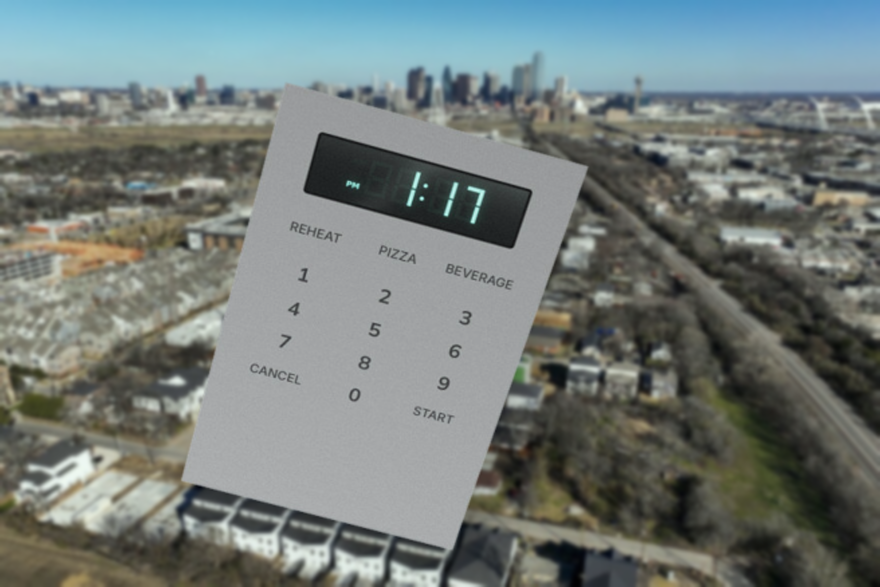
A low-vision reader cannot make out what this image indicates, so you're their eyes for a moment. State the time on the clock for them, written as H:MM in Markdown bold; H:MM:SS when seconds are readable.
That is **1:17**
